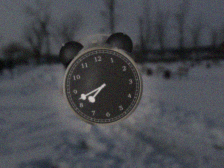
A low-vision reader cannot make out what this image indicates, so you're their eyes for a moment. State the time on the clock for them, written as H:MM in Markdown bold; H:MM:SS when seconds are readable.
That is **7:42**
